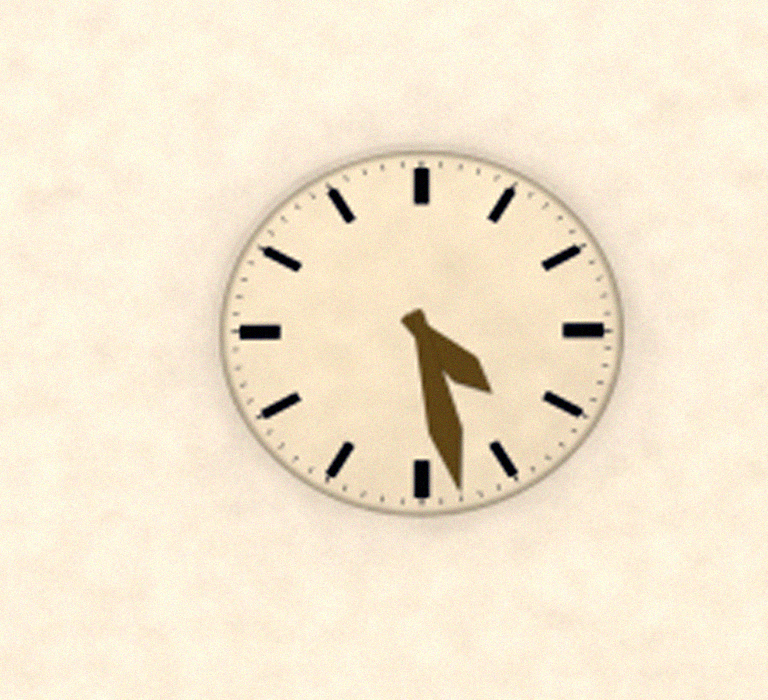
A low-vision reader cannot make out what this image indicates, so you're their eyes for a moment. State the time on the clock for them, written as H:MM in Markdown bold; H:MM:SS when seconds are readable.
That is **4:28**
